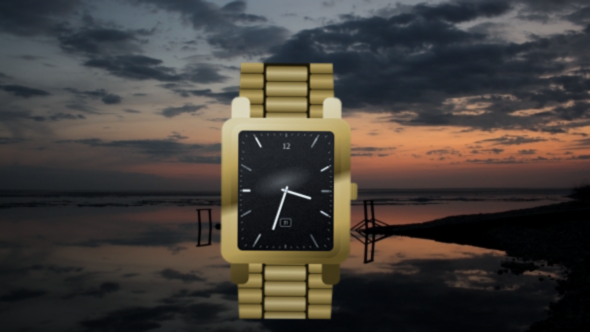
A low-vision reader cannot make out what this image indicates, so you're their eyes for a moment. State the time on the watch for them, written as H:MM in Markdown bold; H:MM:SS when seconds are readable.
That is **3:33**
